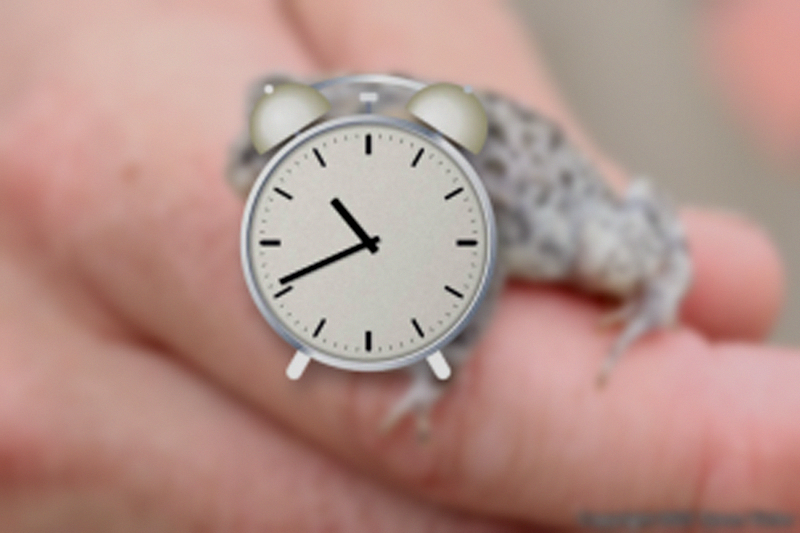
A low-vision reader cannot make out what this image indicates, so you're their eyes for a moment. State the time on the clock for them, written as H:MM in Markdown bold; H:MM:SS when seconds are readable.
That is **10:41**
